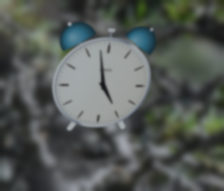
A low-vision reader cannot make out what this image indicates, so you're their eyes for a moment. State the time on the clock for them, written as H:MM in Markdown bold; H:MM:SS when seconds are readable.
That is **4:58**
